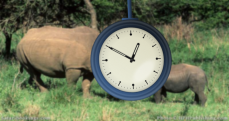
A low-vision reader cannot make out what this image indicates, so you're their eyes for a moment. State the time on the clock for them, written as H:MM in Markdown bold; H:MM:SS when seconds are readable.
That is **12:50**
